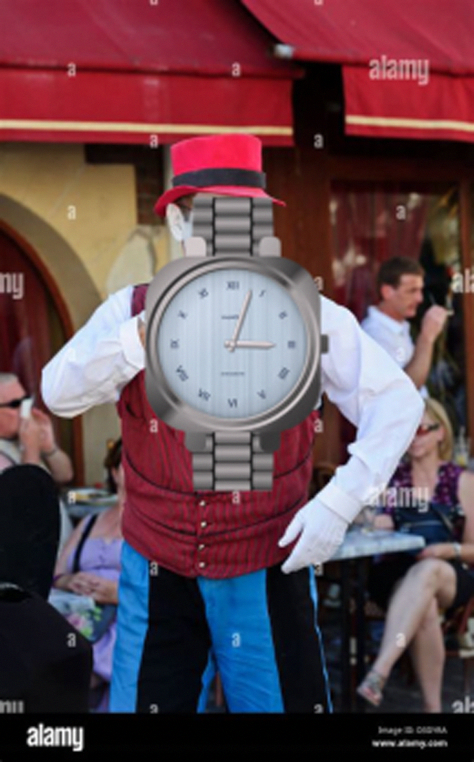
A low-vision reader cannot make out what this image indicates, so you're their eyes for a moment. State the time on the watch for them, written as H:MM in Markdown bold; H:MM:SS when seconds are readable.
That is **3:03**
